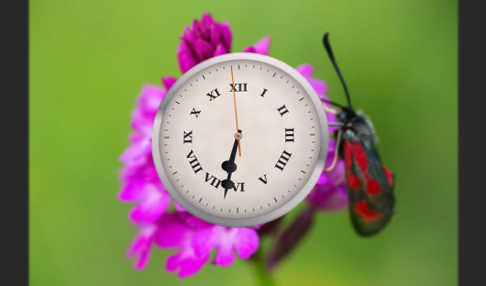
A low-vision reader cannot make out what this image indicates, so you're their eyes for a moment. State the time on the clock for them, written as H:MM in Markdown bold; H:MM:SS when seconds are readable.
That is **6:31:59**
